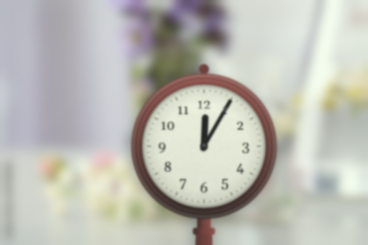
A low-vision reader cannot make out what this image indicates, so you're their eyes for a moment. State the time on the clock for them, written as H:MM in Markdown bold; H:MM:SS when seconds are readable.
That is **12:05**
